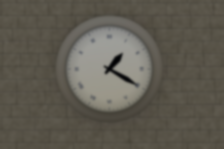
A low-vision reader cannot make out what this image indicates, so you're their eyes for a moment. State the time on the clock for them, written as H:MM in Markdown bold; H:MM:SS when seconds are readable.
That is **1:20**
